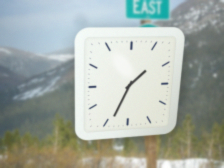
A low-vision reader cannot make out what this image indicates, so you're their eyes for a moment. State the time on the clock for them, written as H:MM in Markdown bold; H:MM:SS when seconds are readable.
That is **1:34**
